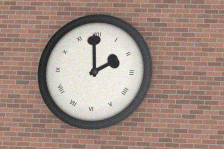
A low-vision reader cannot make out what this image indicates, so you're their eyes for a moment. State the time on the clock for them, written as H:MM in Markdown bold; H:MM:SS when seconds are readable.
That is **1:59**
